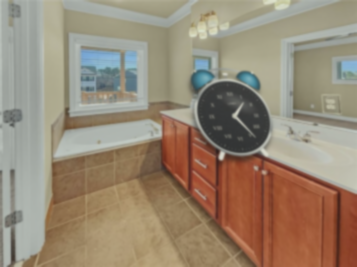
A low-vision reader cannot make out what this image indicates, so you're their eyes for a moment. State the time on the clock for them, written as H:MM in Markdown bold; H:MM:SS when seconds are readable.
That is **1:24**
